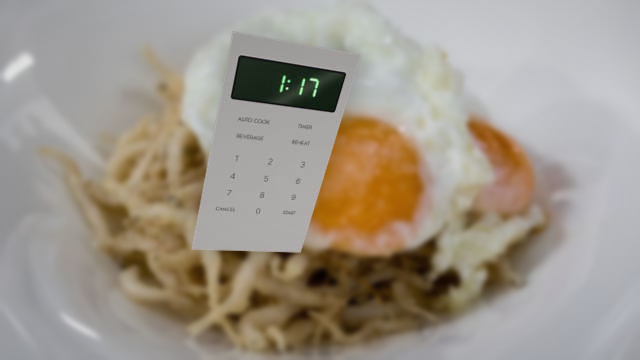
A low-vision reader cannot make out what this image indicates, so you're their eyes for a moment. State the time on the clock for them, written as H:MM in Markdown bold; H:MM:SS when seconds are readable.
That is **1:17**
